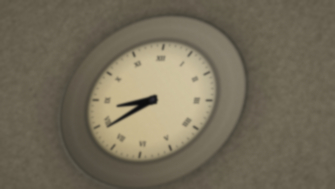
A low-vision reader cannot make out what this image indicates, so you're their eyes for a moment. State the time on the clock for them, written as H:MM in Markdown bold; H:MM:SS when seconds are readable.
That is **8:39**
